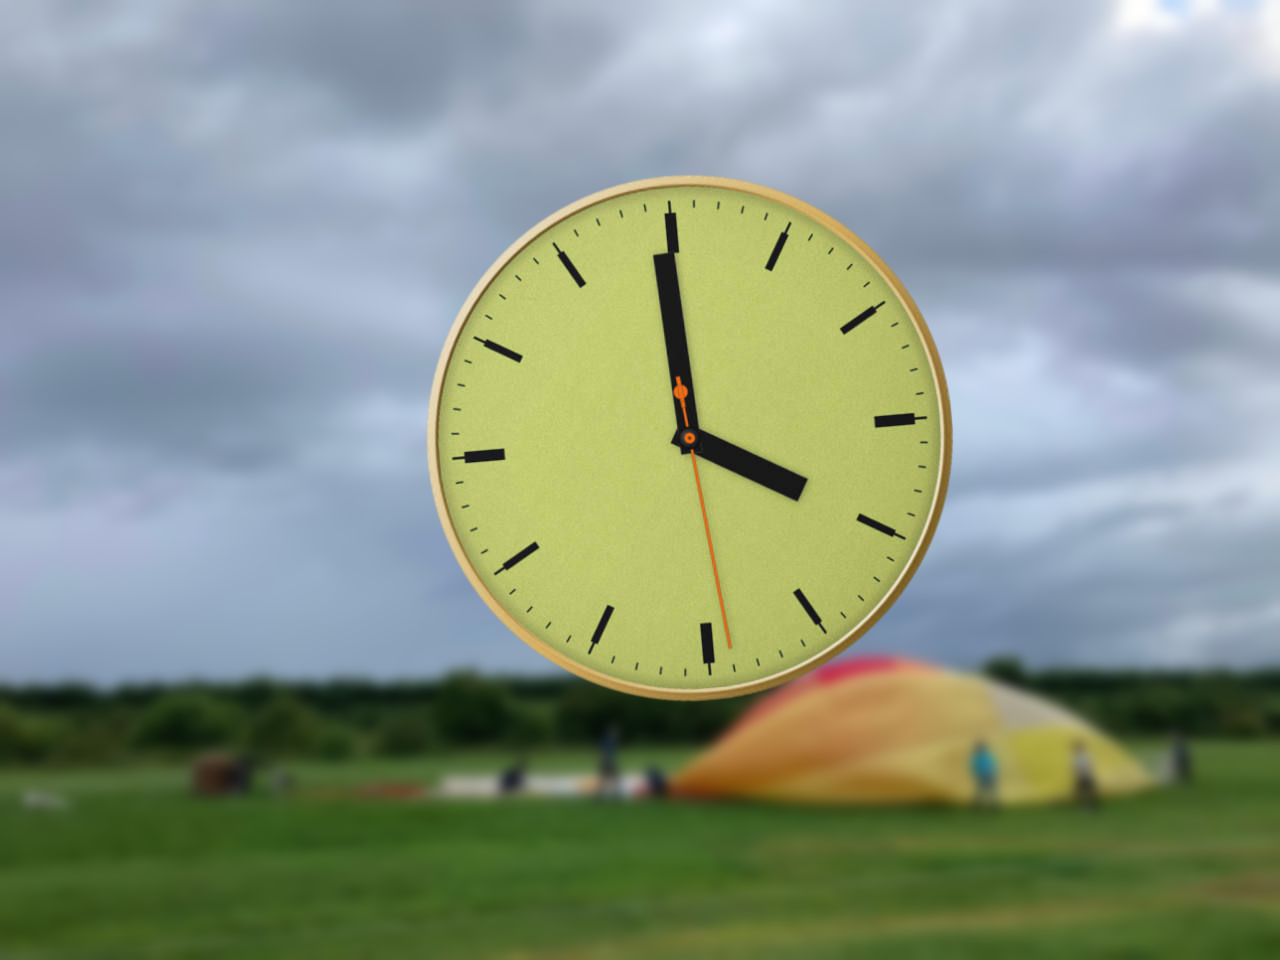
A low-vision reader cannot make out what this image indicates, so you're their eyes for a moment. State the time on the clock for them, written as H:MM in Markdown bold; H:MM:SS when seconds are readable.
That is **3:59:29**
